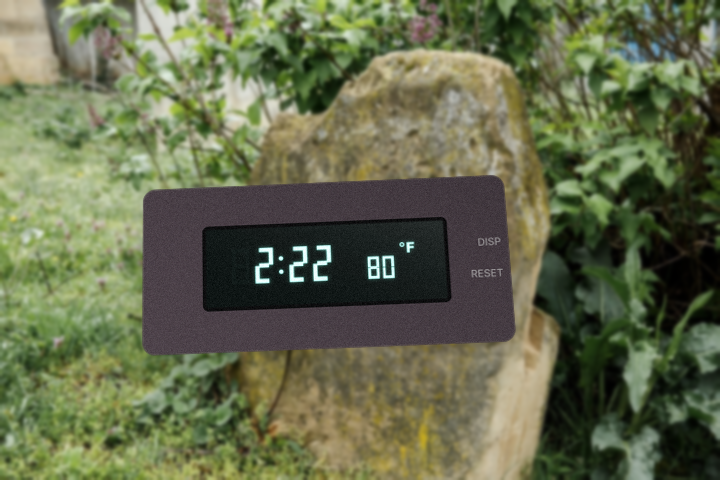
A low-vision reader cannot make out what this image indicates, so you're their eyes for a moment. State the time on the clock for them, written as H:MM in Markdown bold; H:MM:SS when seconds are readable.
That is **2:22**
